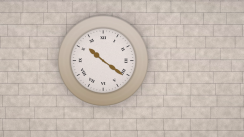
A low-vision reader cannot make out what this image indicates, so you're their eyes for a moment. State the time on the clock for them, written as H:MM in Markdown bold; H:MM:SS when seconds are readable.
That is **10:21**
